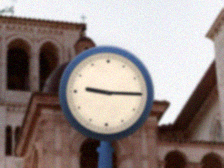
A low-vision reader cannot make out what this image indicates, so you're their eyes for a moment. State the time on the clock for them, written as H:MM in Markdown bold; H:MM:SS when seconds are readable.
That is **9:15**
